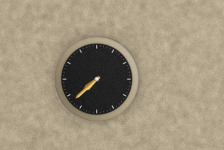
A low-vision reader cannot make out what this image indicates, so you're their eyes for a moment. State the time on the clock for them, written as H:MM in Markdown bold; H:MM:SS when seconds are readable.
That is **7:38**
